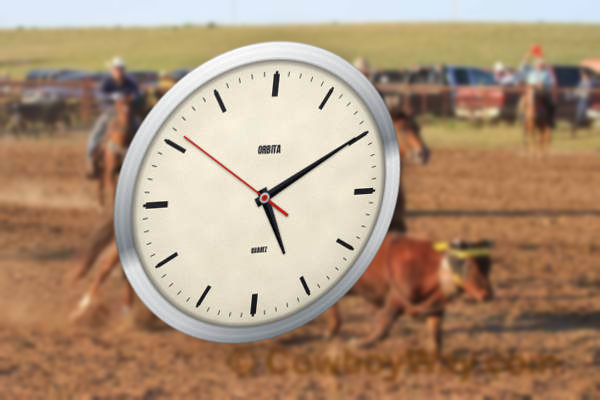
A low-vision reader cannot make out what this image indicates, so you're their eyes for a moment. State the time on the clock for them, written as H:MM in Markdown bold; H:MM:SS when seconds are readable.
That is **5:09:51**
